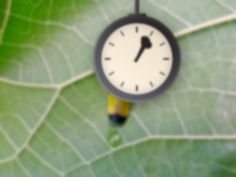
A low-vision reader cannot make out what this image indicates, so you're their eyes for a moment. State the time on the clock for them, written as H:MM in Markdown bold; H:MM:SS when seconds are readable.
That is **1:04**
